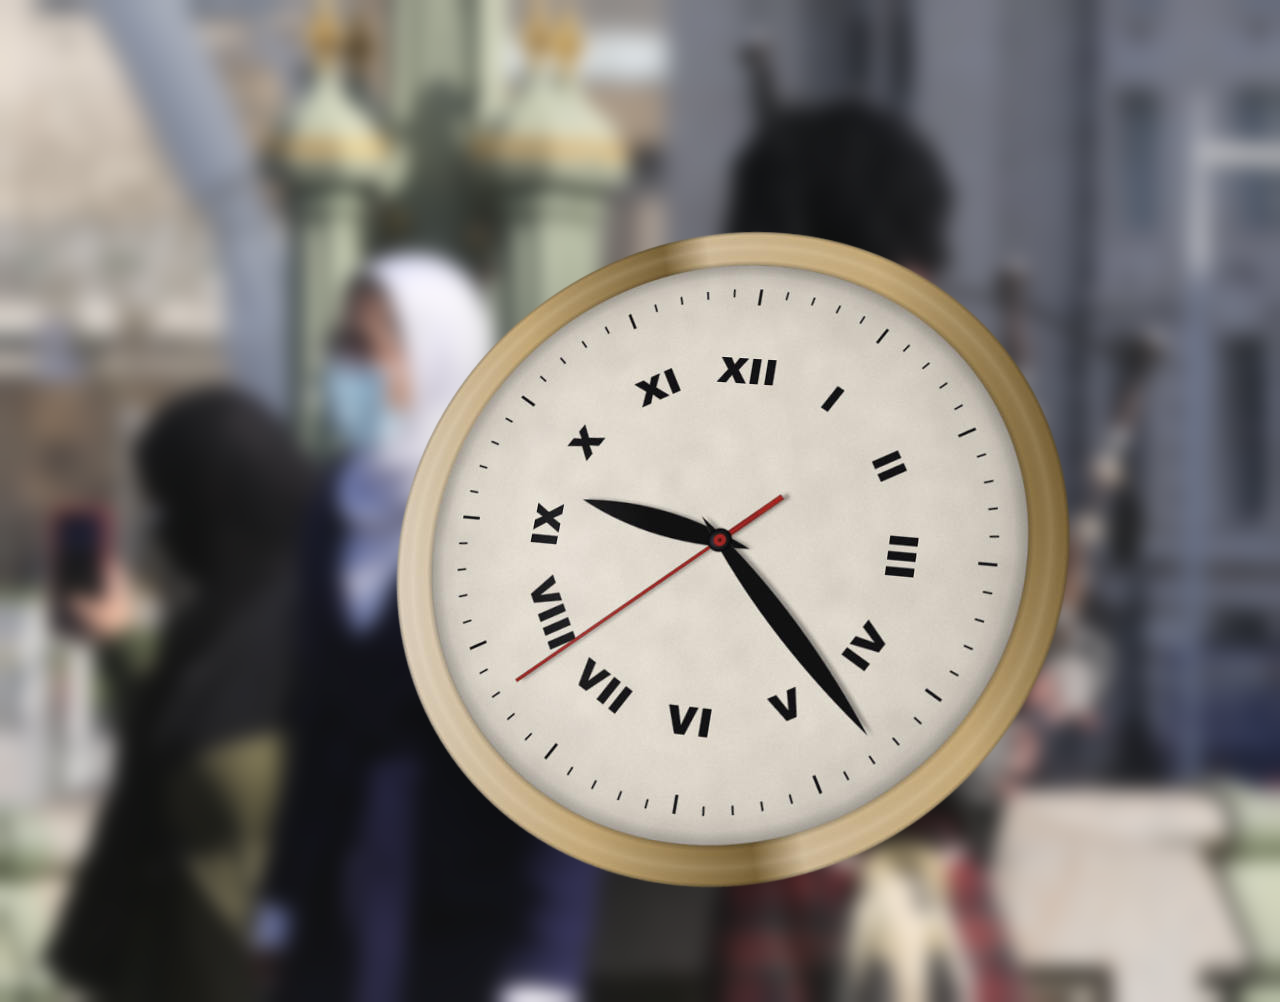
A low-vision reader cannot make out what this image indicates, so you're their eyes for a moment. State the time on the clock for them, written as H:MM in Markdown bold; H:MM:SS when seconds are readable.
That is **9:22:38**
